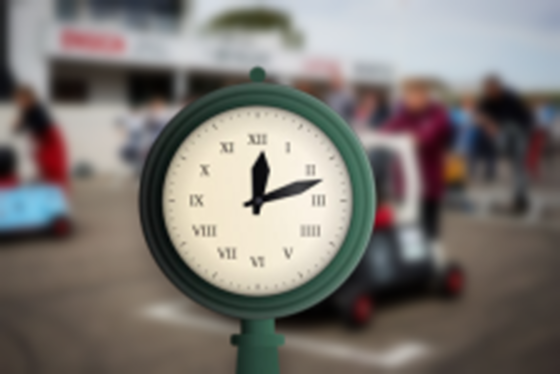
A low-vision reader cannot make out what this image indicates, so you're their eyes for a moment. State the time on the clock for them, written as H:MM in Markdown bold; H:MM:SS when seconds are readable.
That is **12:12**
